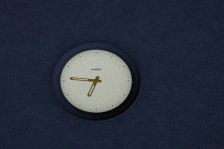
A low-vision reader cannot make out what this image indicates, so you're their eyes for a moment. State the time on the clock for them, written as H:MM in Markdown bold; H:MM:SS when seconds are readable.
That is **6:46**
